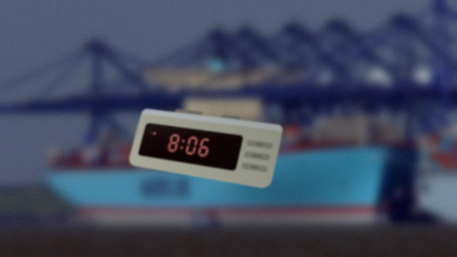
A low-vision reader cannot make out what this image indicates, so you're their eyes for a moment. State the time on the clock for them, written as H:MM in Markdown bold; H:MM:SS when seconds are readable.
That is **8:06**
